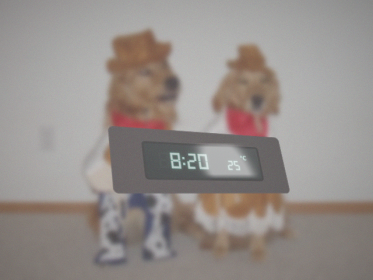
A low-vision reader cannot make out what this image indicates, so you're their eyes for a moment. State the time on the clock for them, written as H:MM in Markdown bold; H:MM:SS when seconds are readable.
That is **8:20**
